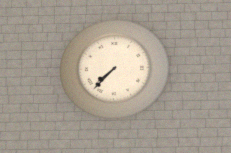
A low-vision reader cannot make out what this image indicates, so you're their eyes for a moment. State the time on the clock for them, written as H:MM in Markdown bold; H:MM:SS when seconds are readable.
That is **7:37**
